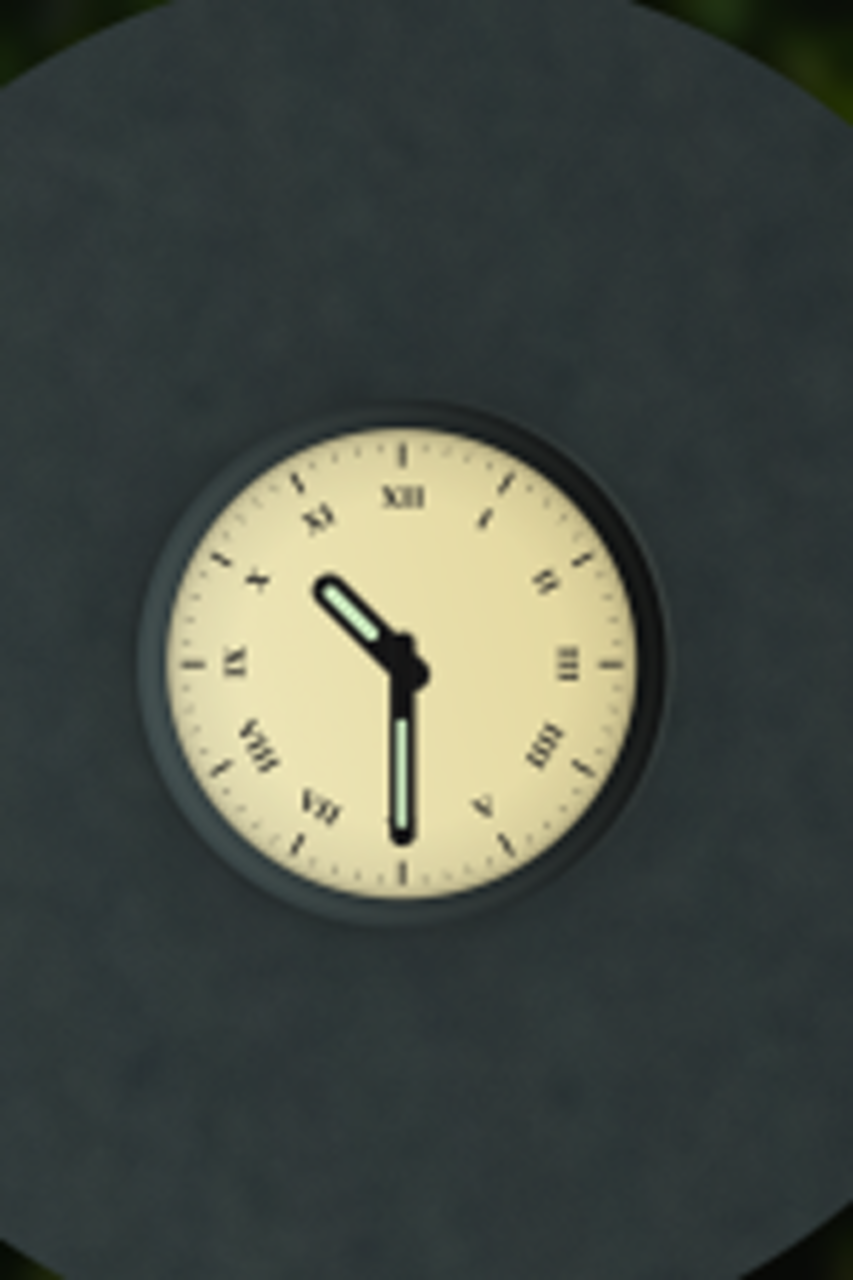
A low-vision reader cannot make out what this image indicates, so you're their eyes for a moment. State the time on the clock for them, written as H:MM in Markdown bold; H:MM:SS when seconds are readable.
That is **10:30**
